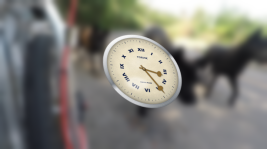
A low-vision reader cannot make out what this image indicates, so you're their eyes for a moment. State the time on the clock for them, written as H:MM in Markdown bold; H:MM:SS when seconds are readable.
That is **3:24**
